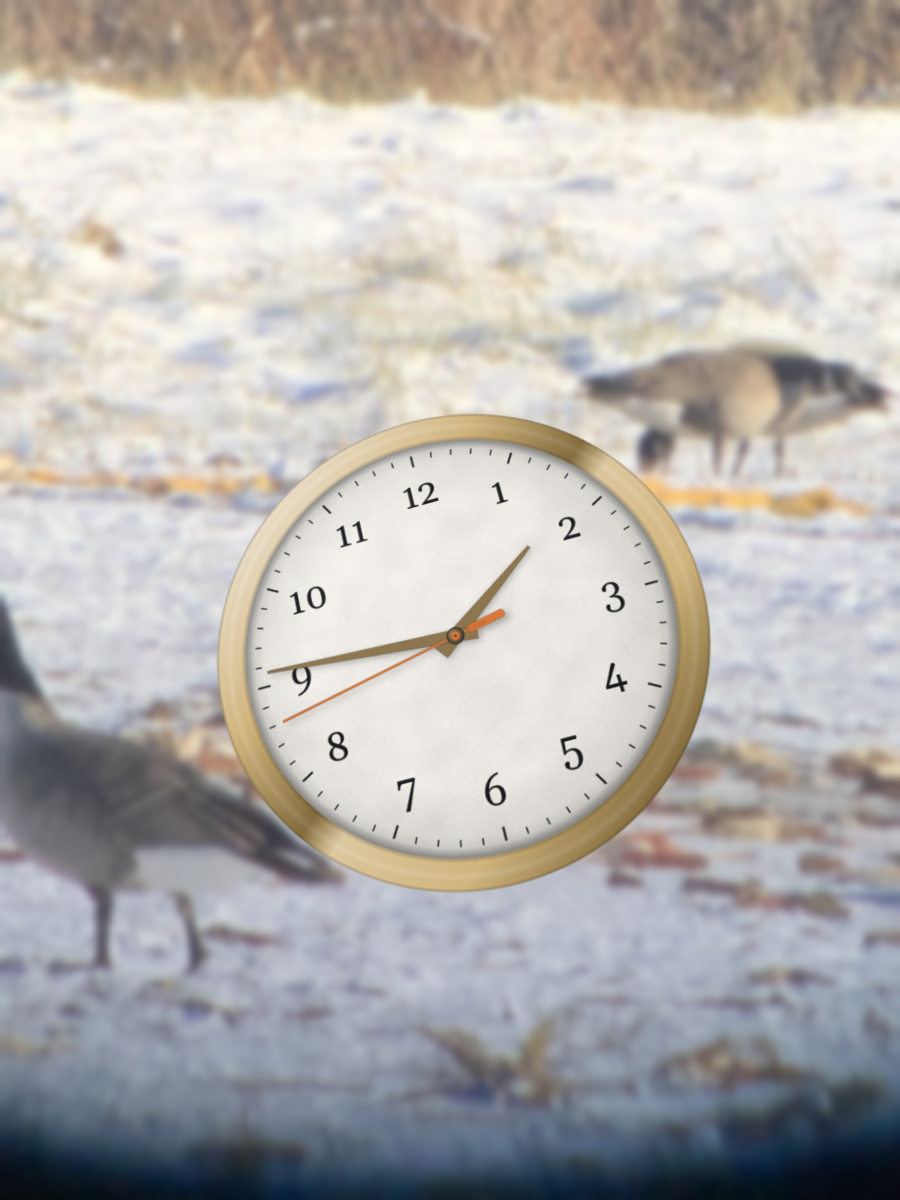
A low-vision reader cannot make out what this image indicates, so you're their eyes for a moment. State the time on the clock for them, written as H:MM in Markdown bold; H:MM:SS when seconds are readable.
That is **1:45:43**
